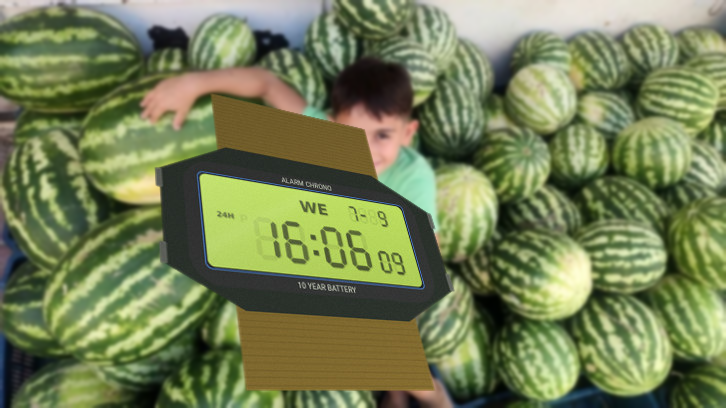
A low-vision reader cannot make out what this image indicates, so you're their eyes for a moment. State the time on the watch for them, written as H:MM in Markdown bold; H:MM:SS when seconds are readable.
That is **16:06:09**
